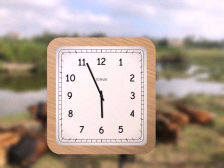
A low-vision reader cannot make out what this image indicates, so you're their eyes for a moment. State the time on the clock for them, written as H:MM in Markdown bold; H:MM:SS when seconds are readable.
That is **5:56**
